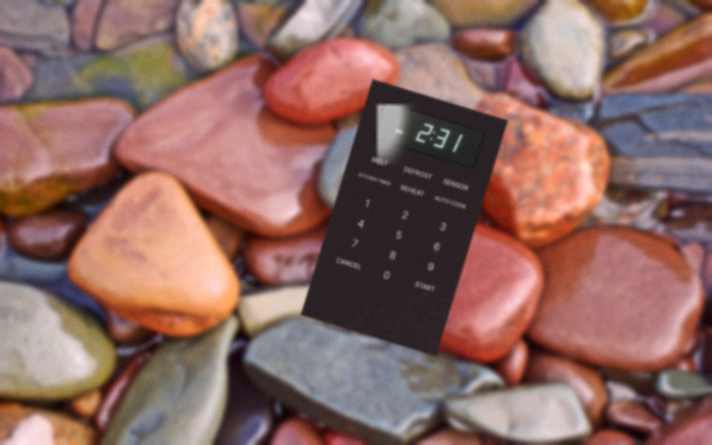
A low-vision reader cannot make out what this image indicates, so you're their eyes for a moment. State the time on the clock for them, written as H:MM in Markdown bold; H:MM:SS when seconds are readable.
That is **2:31**
